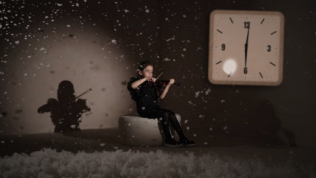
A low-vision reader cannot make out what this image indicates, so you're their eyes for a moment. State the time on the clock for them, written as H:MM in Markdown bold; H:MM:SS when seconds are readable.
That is **6:01**
